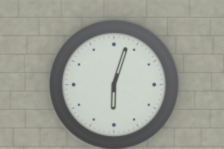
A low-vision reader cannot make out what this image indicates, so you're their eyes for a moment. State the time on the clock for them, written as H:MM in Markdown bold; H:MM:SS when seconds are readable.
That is **6:03**
